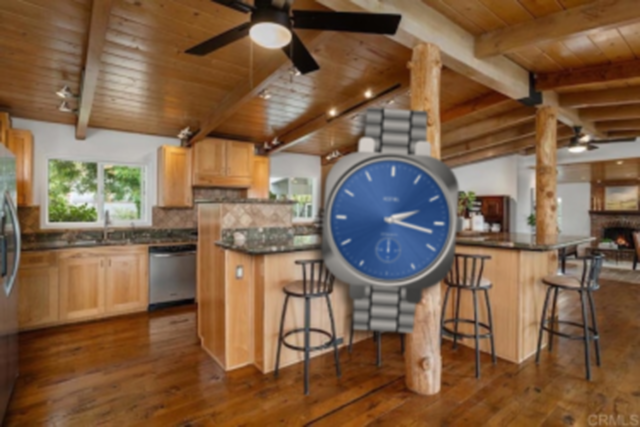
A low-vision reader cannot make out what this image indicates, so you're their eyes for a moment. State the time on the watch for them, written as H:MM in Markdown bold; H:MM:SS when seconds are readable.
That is **2:17**
